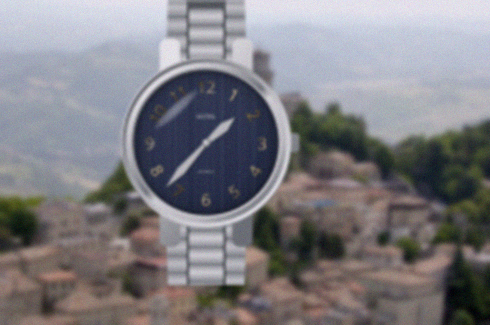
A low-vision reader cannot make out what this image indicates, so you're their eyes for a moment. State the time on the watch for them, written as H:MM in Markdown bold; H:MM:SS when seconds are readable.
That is **1:37**
